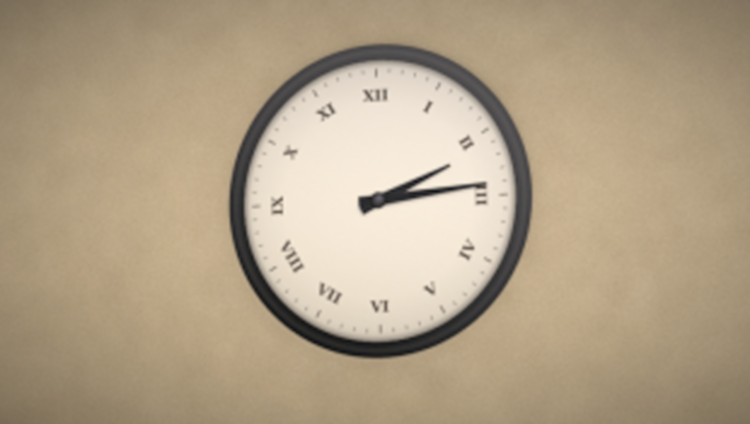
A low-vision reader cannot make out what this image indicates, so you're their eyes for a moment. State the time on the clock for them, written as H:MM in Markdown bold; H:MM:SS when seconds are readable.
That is **2:14**
